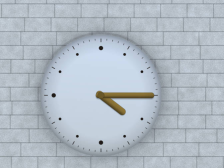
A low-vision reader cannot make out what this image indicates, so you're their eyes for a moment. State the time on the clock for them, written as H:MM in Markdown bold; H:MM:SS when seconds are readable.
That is **4:15**
